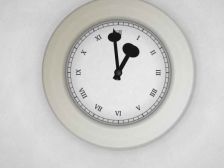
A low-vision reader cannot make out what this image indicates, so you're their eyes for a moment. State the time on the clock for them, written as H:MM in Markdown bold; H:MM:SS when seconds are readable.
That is **12:59**
